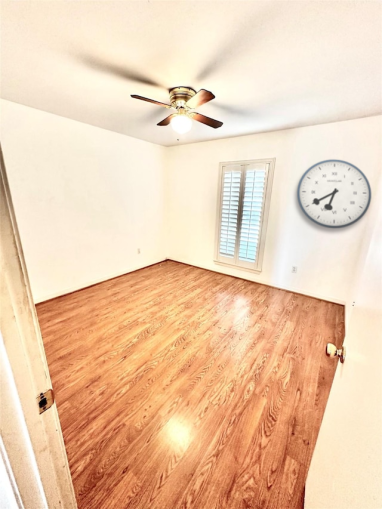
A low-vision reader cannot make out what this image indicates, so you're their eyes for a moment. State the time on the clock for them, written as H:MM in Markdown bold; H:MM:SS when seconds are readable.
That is **6:40**
